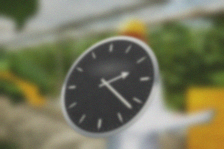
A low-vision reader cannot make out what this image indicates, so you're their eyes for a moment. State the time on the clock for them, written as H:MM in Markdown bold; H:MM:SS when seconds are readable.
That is **2:22**
